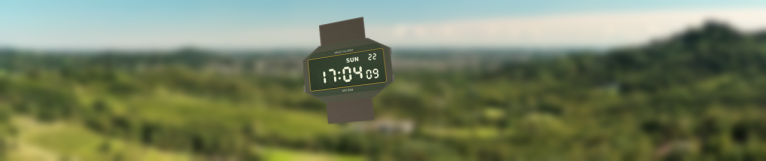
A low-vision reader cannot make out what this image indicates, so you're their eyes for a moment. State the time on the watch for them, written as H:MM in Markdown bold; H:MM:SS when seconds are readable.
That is **17:04:09**
